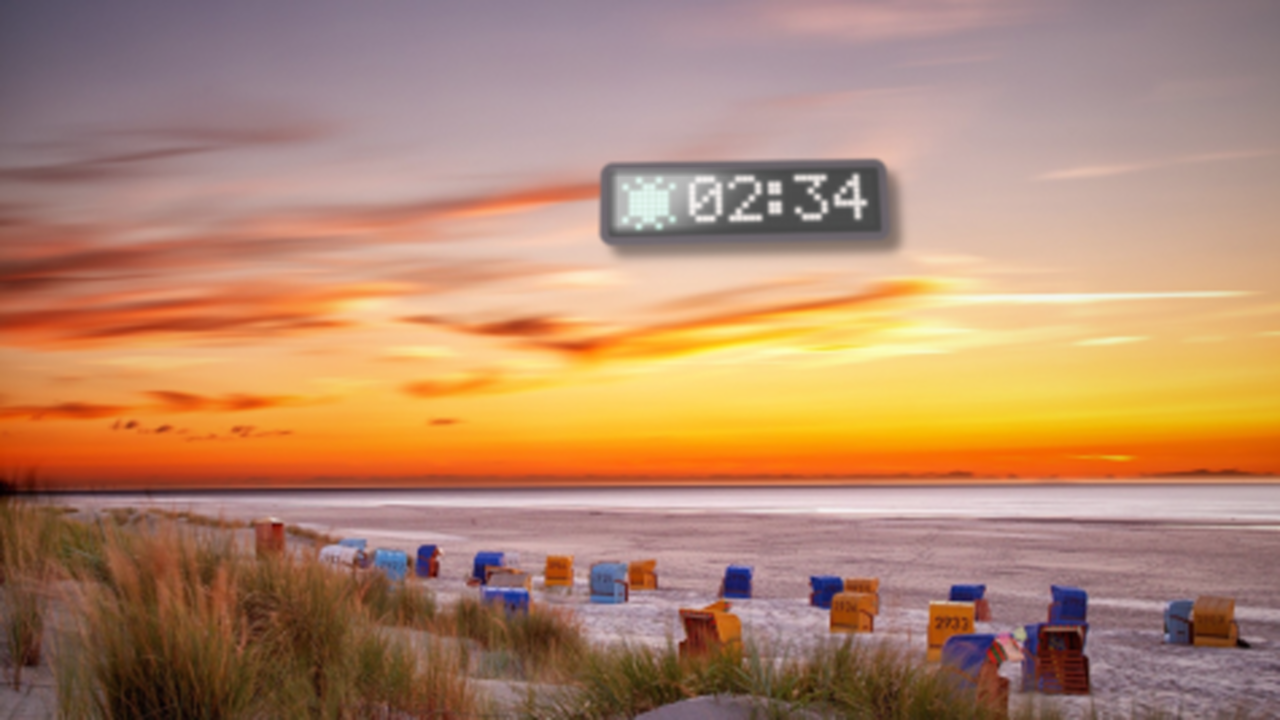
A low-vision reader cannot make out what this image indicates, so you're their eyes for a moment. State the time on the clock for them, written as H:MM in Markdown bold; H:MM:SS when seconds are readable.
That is **2:34**
